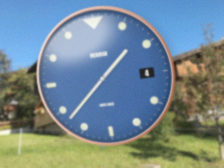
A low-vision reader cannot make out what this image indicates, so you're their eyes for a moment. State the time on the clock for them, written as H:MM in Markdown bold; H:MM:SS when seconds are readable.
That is **1:38**
